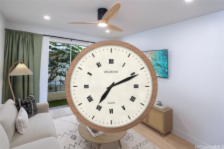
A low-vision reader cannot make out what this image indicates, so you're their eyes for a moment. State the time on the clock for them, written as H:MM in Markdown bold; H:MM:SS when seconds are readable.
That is **7:11**
